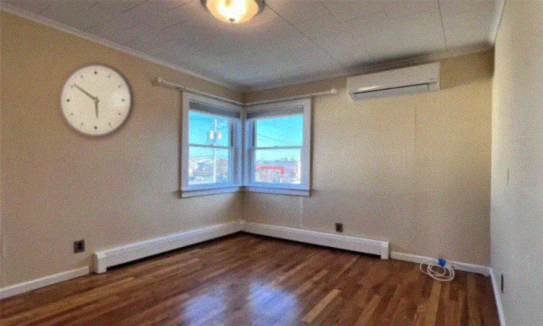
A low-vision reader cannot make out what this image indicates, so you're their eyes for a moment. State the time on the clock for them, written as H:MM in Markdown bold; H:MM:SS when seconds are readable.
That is **5:51**
